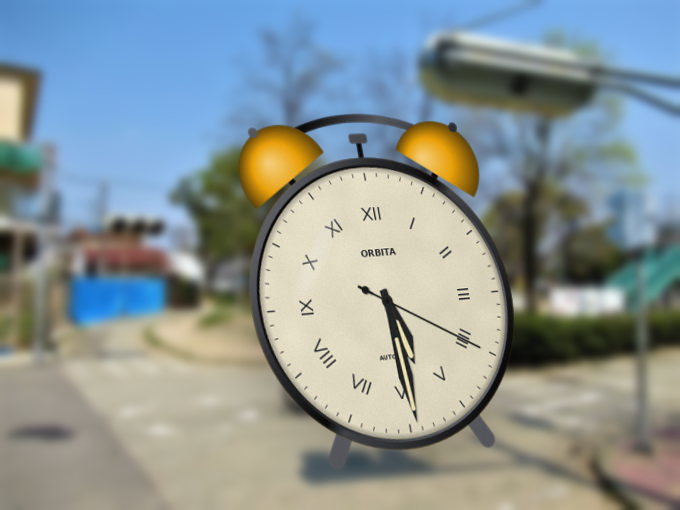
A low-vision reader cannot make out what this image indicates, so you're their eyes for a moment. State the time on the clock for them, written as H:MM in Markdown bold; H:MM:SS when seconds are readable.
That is **5:29:20**
